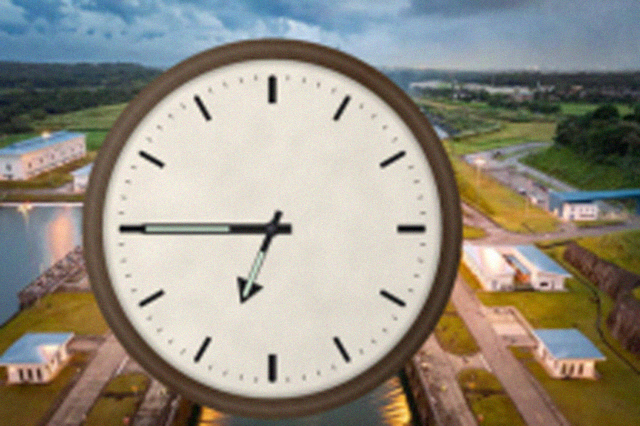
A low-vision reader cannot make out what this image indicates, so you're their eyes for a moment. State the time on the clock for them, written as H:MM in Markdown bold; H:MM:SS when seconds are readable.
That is **6:45**
